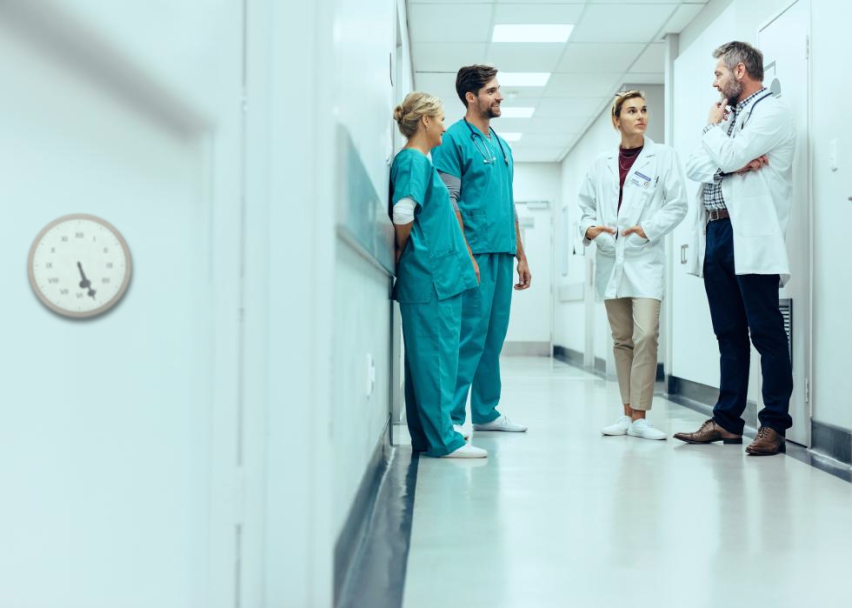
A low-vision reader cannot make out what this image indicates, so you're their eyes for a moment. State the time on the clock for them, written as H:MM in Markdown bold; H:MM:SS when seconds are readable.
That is **5:26**
